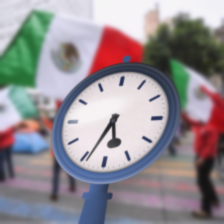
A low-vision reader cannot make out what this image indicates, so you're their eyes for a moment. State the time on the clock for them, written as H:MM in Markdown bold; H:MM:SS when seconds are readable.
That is **5:34**
